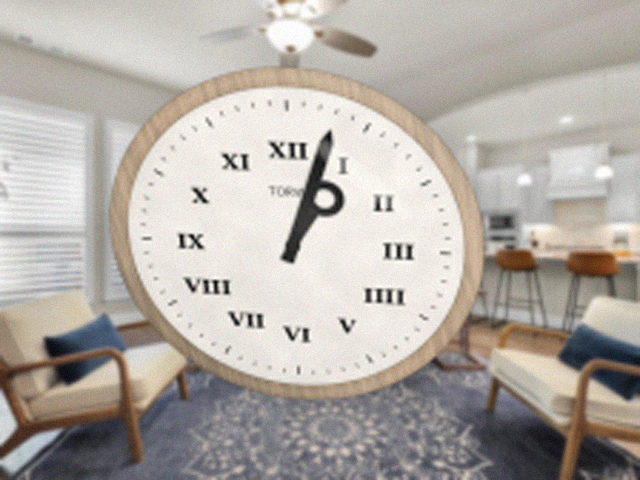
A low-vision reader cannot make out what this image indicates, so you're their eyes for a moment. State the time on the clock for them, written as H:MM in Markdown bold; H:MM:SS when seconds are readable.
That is **1:03**
